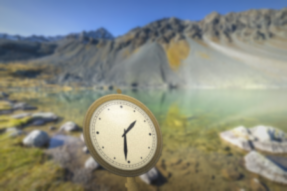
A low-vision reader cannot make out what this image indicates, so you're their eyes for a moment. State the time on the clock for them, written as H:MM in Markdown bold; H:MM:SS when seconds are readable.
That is **1:31**
